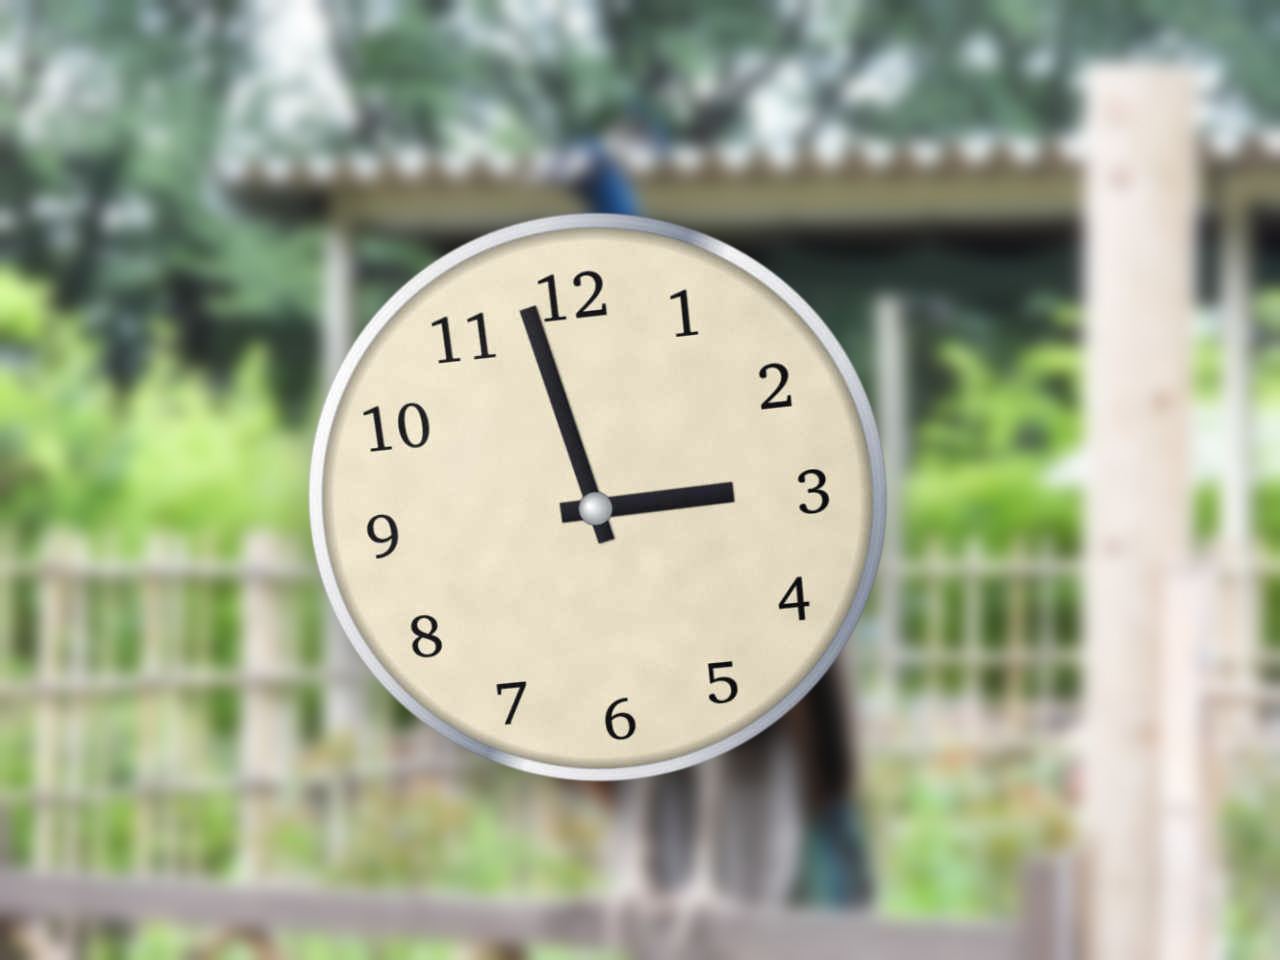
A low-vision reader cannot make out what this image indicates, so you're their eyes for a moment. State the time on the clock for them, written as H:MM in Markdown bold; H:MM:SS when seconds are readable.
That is **2:58**
